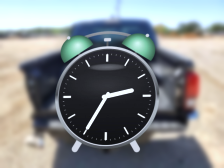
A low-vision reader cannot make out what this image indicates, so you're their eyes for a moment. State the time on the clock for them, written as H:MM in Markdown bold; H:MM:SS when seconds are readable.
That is **2:35**
